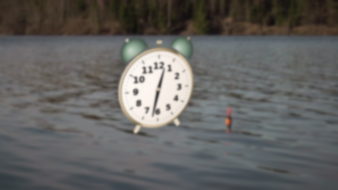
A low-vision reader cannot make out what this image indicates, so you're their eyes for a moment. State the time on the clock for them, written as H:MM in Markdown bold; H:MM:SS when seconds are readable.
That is **12:32**
